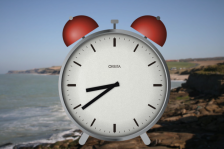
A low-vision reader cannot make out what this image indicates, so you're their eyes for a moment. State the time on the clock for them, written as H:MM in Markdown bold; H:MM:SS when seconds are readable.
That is **8:39**
